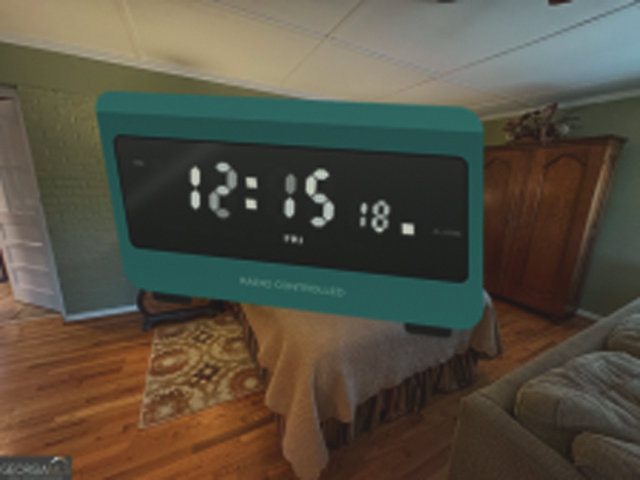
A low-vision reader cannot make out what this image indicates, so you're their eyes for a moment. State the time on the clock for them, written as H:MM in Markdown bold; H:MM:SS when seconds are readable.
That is **12:15:18**
